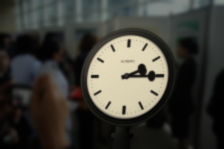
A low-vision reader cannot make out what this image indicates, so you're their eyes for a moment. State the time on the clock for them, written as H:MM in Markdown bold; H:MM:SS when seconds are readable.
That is **2:15**
